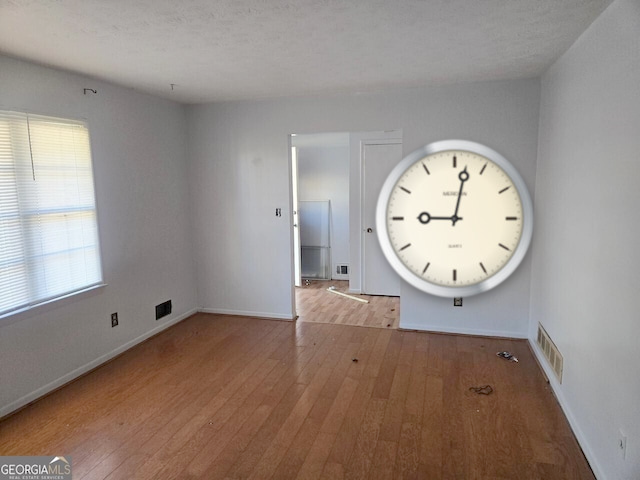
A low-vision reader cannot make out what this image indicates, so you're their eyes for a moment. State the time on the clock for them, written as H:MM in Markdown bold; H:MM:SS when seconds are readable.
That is **9:02**
